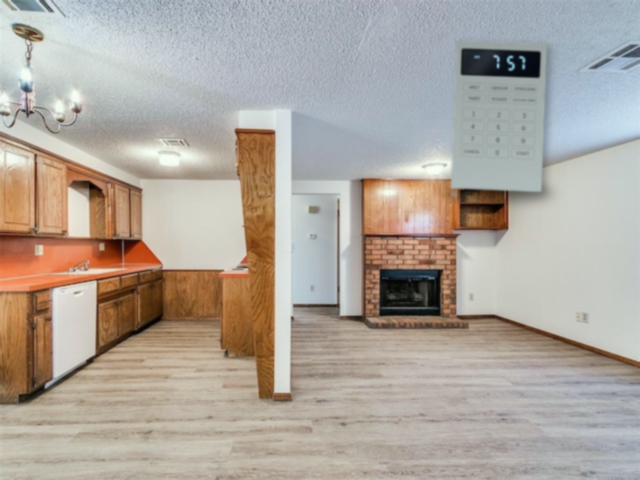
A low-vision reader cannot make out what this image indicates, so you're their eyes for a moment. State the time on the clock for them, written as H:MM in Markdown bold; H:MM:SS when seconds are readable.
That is **7:57**
